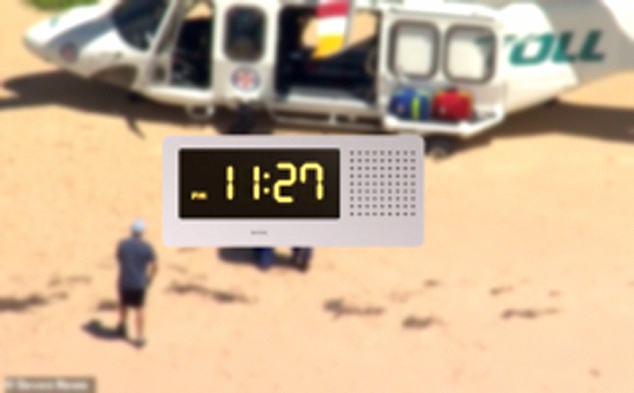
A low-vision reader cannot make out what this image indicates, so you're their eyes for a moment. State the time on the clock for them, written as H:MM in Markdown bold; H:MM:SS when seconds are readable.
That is **11:27**
